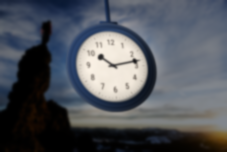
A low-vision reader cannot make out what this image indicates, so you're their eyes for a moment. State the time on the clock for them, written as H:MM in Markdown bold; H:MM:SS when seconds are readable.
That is **10:13**
